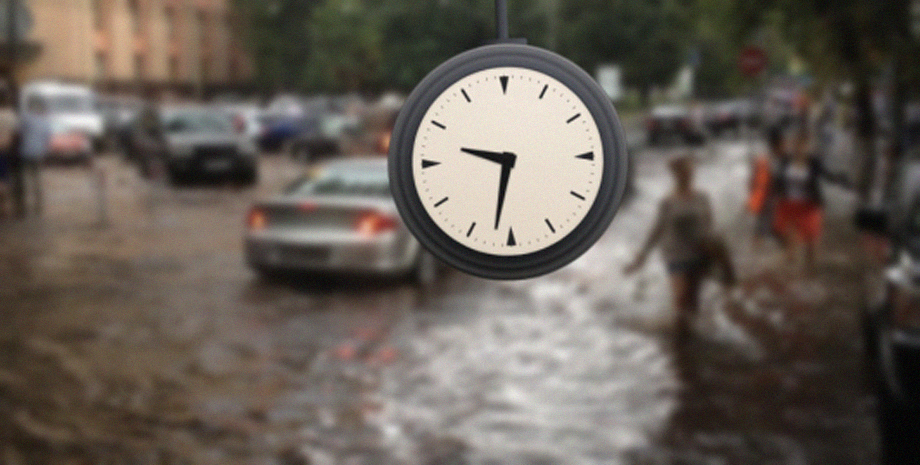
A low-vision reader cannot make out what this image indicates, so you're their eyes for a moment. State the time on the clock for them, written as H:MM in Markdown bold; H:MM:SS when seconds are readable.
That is **9:32**
